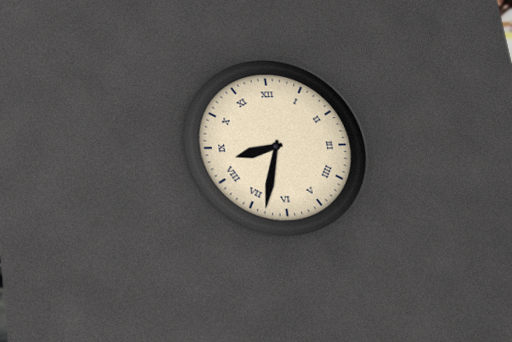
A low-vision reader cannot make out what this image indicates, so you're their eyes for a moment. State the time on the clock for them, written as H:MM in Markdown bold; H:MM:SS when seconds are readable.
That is **8:33**
